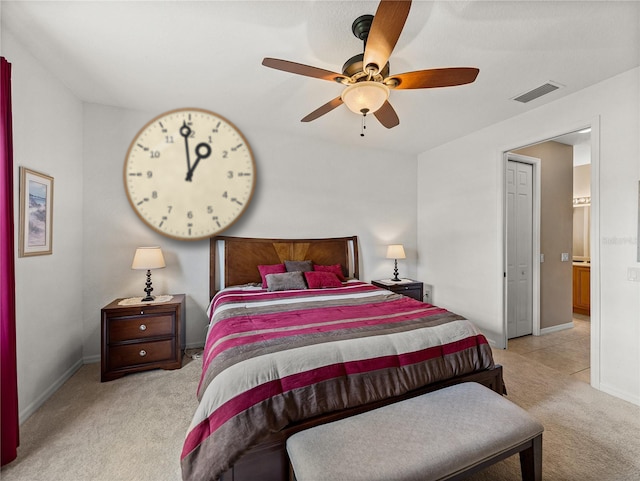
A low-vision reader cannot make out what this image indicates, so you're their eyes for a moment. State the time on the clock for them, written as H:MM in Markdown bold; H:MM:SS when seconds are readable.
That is **12:59**
